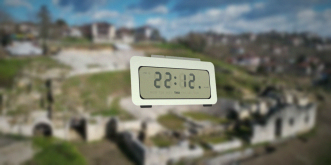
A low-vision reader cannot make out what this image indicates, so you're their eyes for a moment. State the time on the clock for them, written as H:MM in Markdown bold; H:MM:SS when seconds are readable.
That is **22:12**
